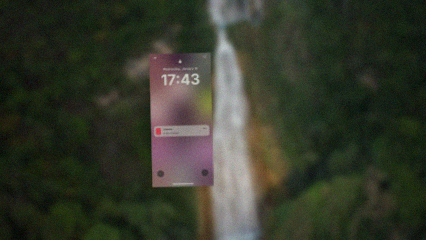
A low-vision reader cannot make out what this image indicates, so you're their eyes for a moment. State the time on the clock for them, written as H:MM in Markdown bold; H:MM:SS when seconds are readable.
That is **17:43**
